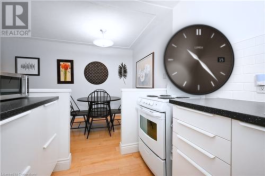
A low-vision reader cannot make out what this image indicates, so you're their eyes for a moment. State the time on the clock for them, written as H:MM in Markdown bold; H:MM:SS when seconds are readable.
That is **10:23**
